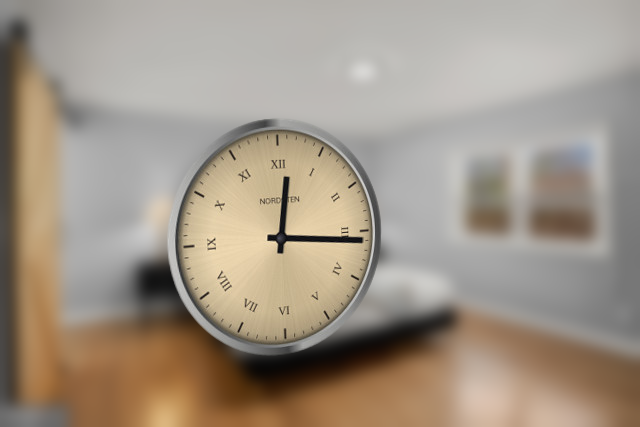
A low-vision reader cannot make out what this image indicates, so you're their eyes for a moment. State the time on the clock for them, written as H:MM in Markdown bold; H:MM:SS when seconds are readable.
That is **12:16**
